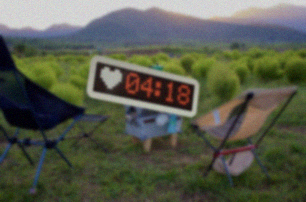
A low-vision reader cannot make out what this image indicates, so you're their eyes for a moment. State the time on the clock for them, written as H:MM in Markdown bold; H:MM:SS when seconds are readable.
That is **4:18**
